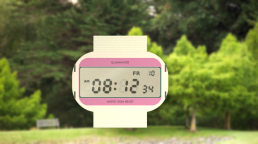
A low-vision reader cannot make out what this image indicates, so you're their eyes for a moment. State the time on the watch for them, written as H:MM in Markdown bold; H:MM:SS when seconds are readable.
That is **8:12:34**
